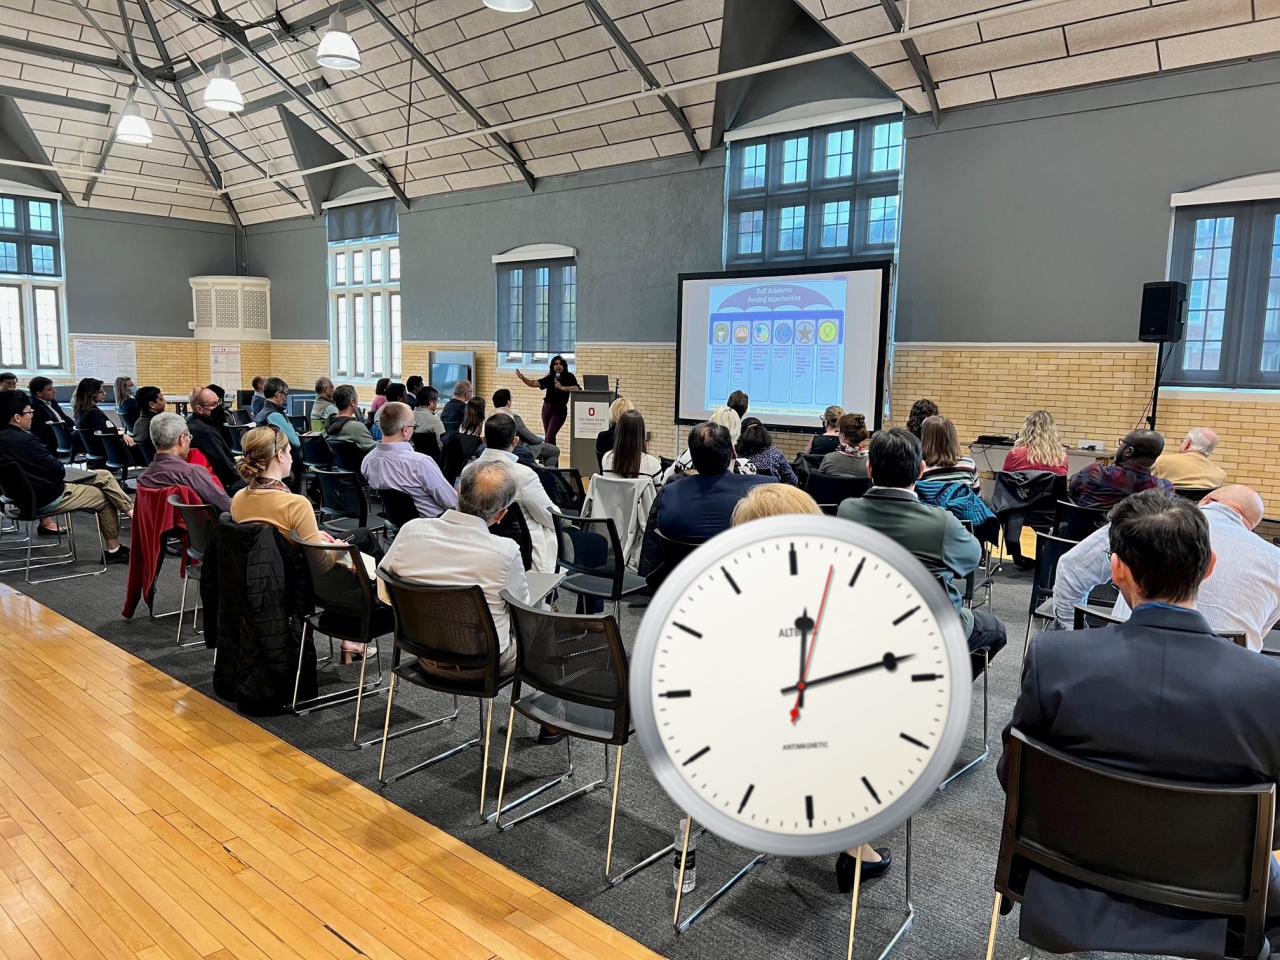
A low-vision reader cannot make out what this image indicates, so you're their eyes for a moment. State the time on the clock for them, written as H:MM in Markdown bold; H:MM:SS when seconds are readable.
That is **12:13:03**
